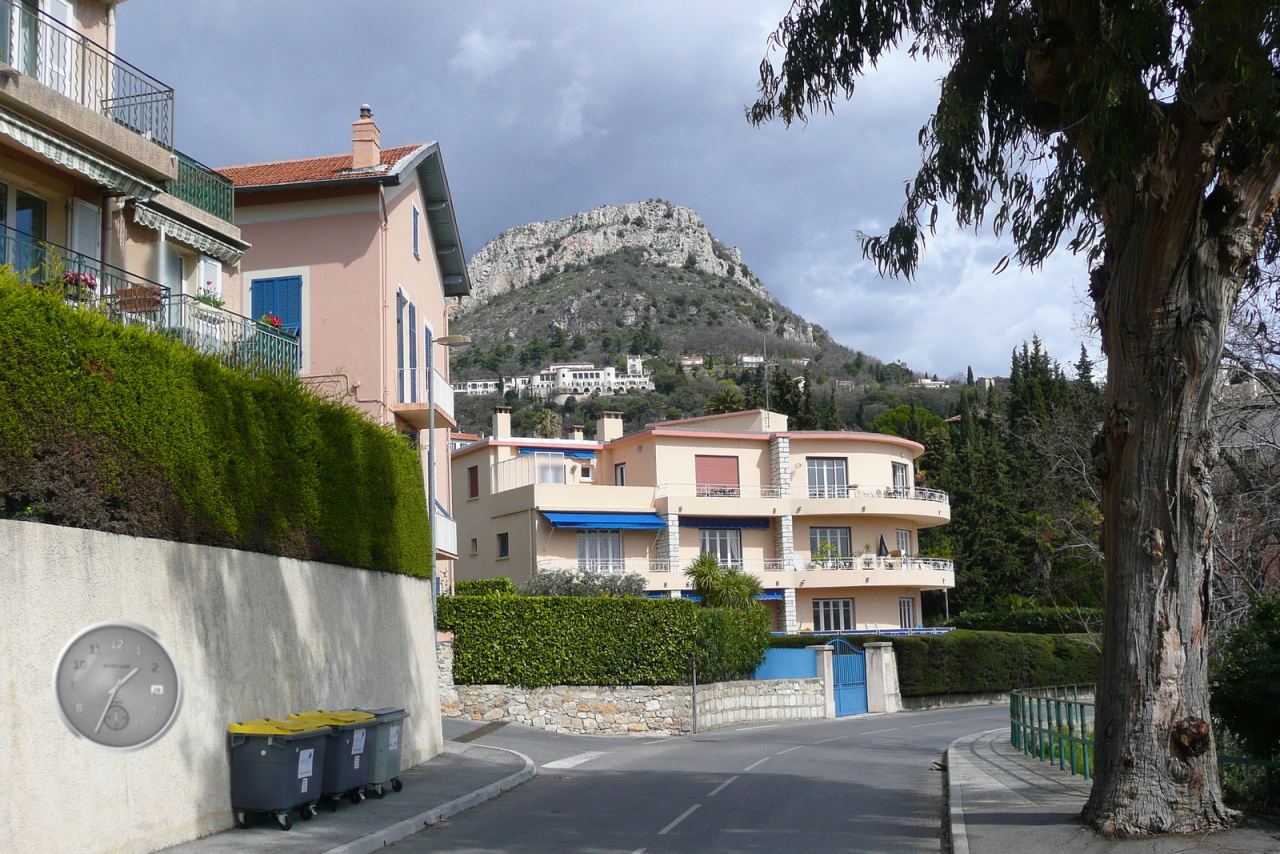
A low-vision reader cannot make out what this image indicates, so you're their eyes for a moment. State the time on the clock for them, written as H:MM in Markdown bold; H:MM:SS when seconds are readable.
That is **1:34**
